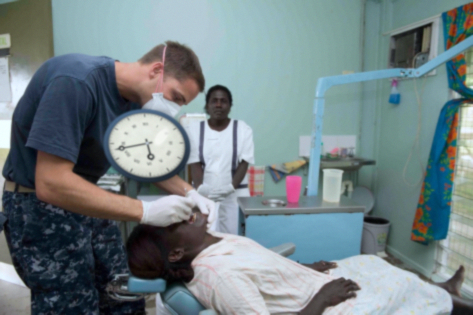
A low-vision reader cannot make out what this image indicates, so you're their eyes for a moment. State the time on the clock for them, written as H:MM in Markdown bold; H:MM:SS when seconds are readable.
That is **5:43**
